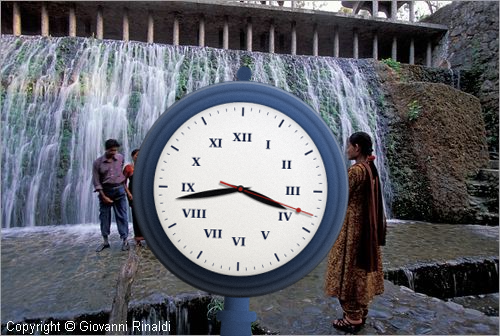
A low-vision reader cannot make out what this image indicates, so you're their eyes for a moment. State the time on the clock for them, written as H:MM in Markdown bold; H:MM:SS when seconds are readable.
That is **3:43:18**
